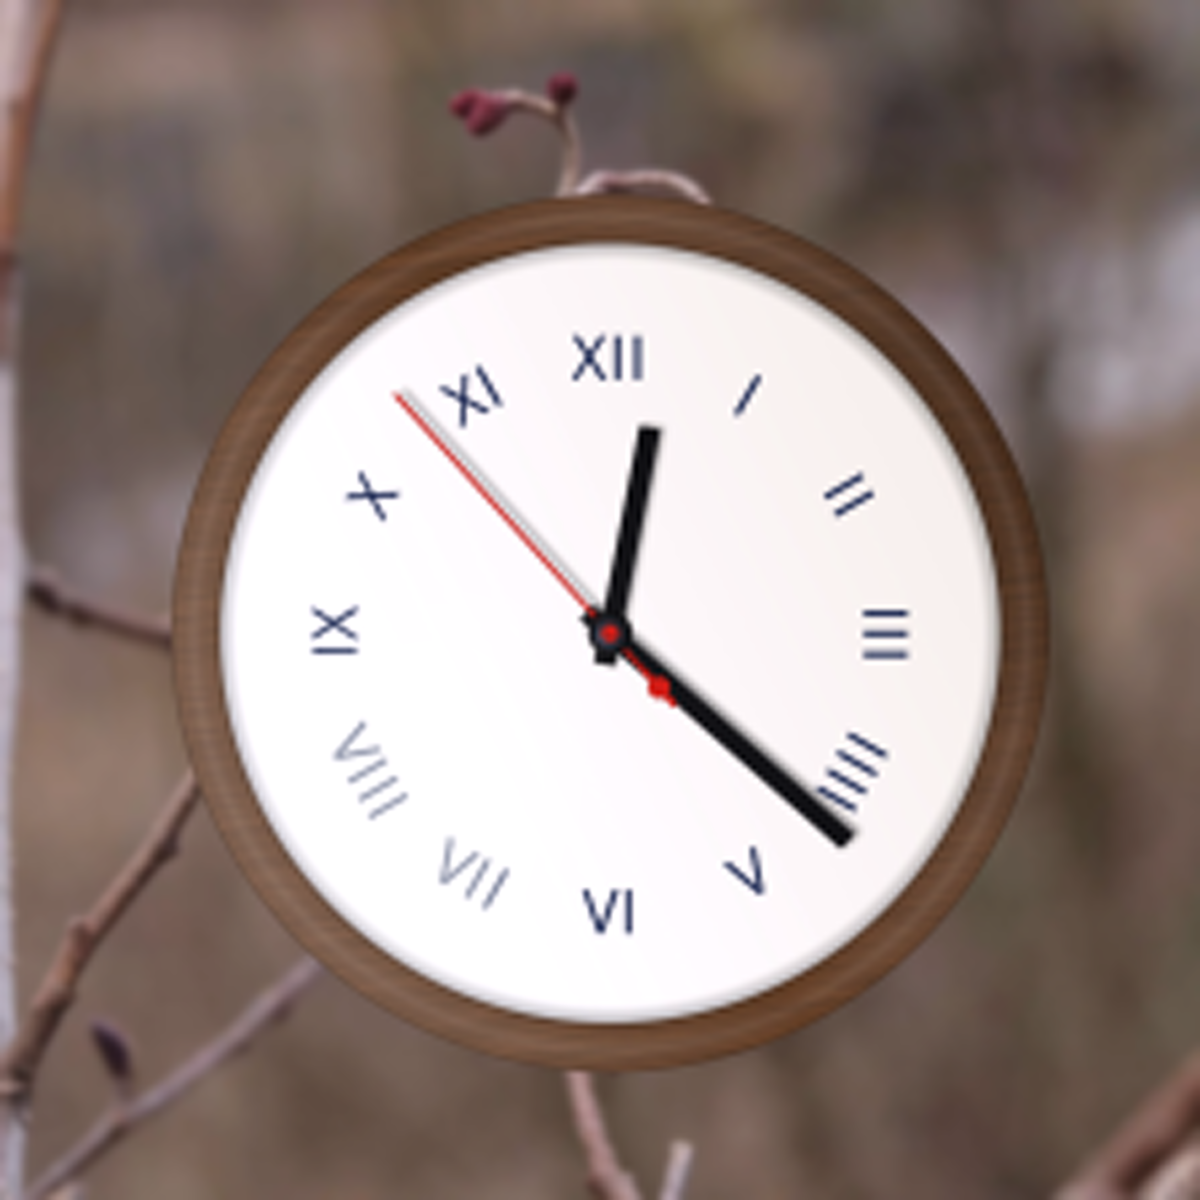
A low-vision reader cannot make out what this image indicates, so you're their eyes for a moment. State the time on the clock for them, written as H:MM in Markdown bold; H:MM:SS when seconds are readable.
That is **12:21:53**
